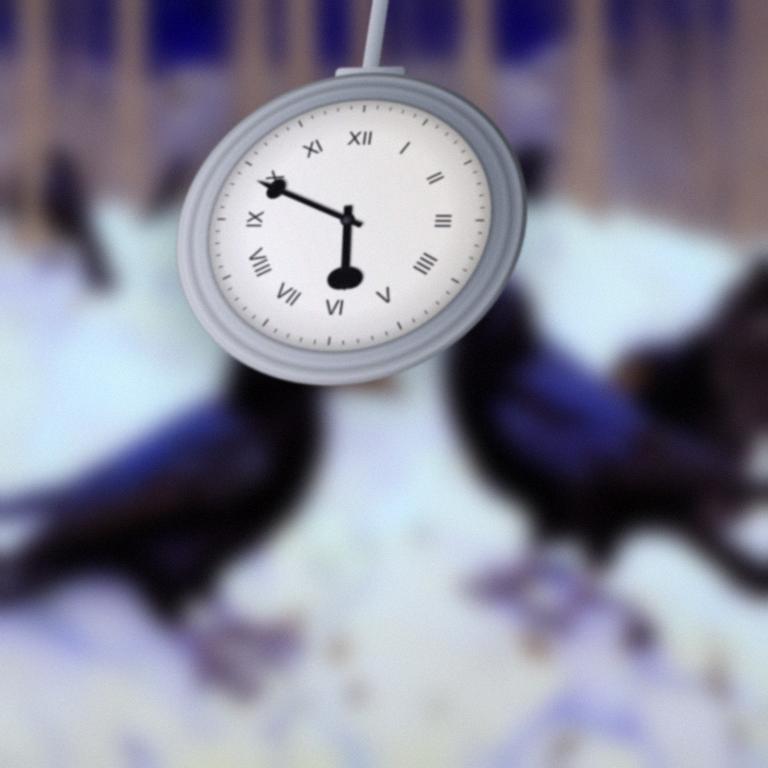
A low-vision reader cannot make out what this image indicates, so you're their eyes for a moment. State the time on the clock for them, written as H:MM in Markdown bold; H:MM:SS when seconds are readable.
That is **5:49**
